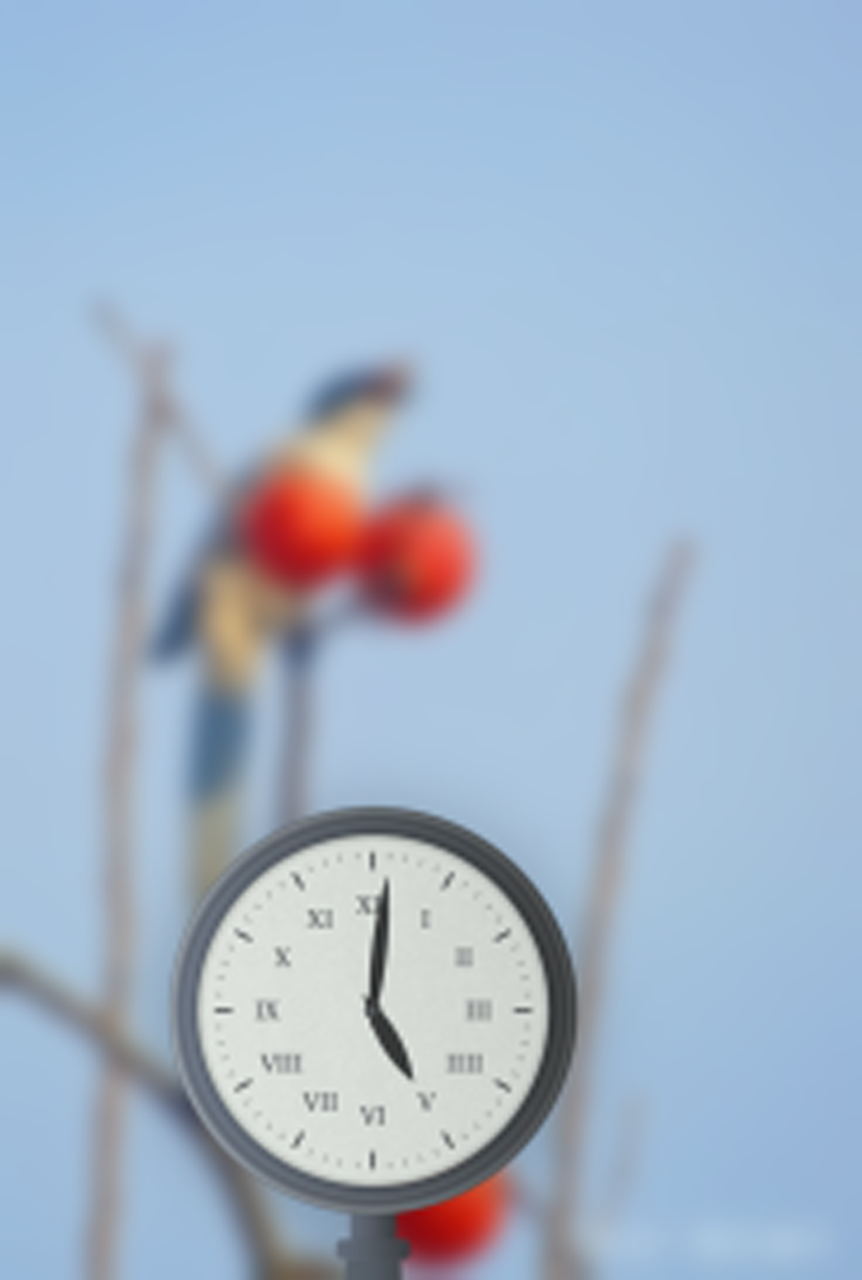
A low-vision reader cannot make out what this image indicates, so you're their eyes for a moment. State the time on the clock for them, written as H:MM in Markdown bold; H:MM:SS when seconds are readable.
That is **5:01**
